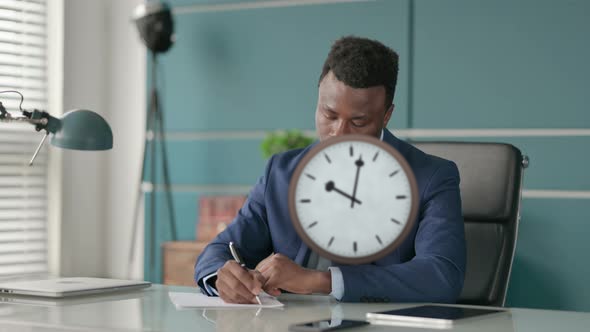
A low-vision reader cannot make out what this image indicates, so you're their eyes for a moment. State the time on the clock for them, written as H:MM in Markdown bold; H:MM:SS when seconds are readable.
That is **10:02**
